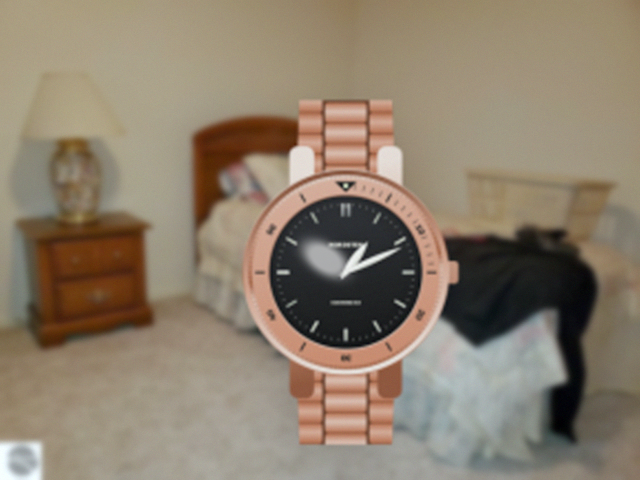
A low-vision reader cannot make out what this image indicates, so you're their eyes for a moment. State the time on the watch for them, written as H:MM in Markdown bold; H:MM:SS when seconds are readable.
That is **1:11**
